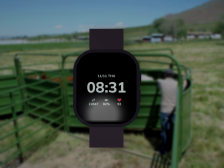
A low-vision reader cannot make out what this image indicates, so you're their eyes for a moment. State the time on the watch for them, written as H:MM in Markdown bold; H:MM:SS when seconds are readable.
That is **8:31**
